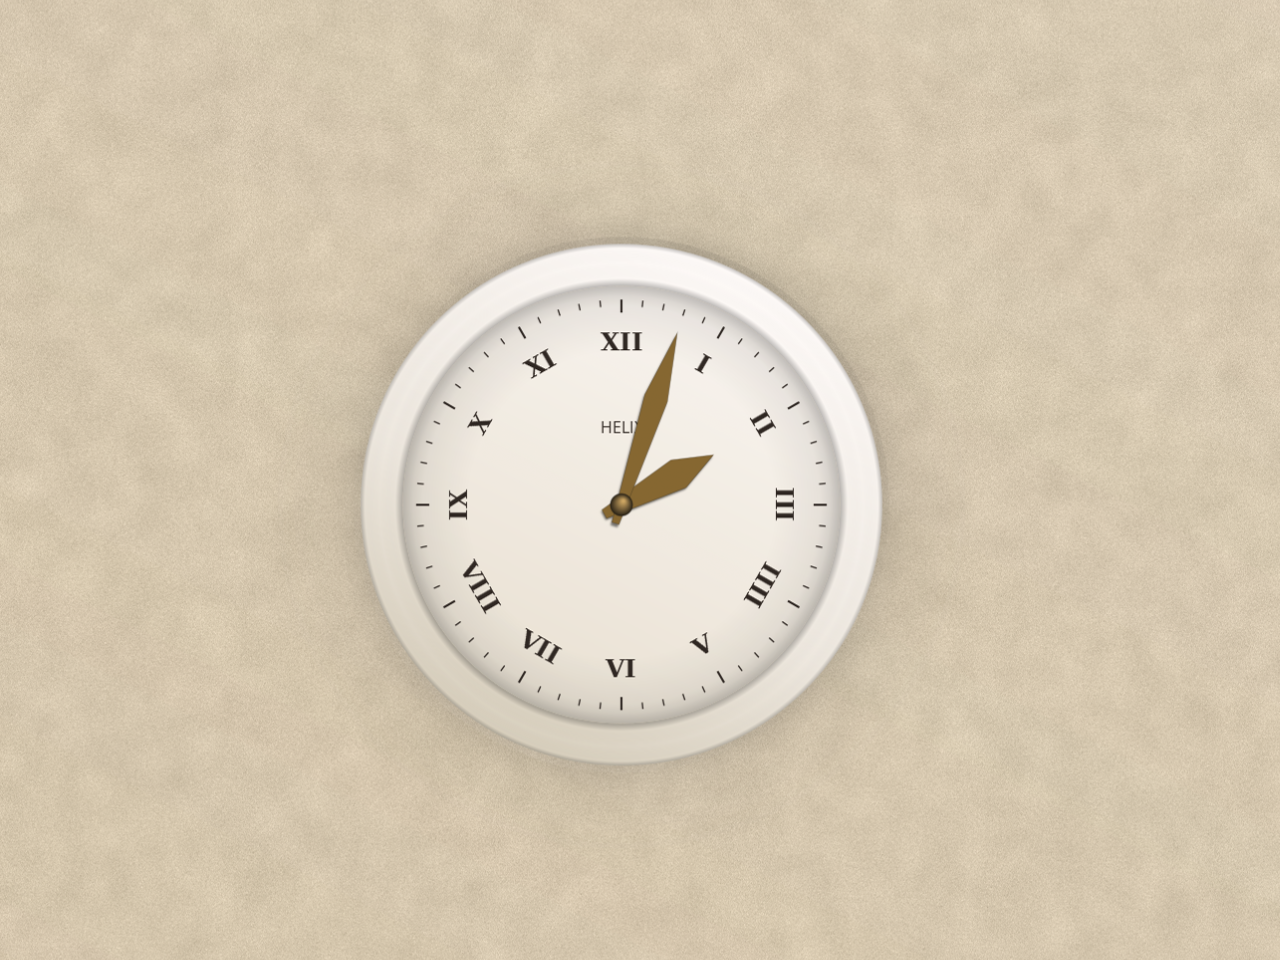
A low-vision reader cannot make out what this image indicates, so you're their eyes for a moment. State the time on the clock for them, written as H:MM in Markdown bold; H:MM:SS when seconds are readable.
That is **2:03**
